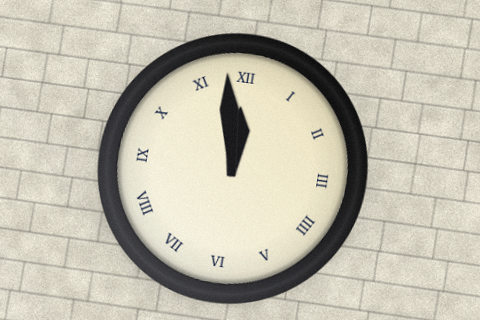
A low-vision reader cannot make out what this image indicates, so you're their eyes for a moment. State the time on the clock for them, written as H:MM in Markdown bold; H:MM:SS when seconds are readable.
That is **11:58**
